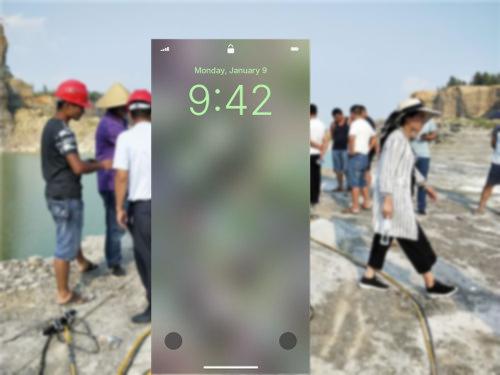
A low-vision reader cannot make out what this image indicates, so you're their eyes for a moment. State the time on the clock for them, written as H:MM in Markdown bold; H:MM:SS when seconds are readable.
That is **9:42**
